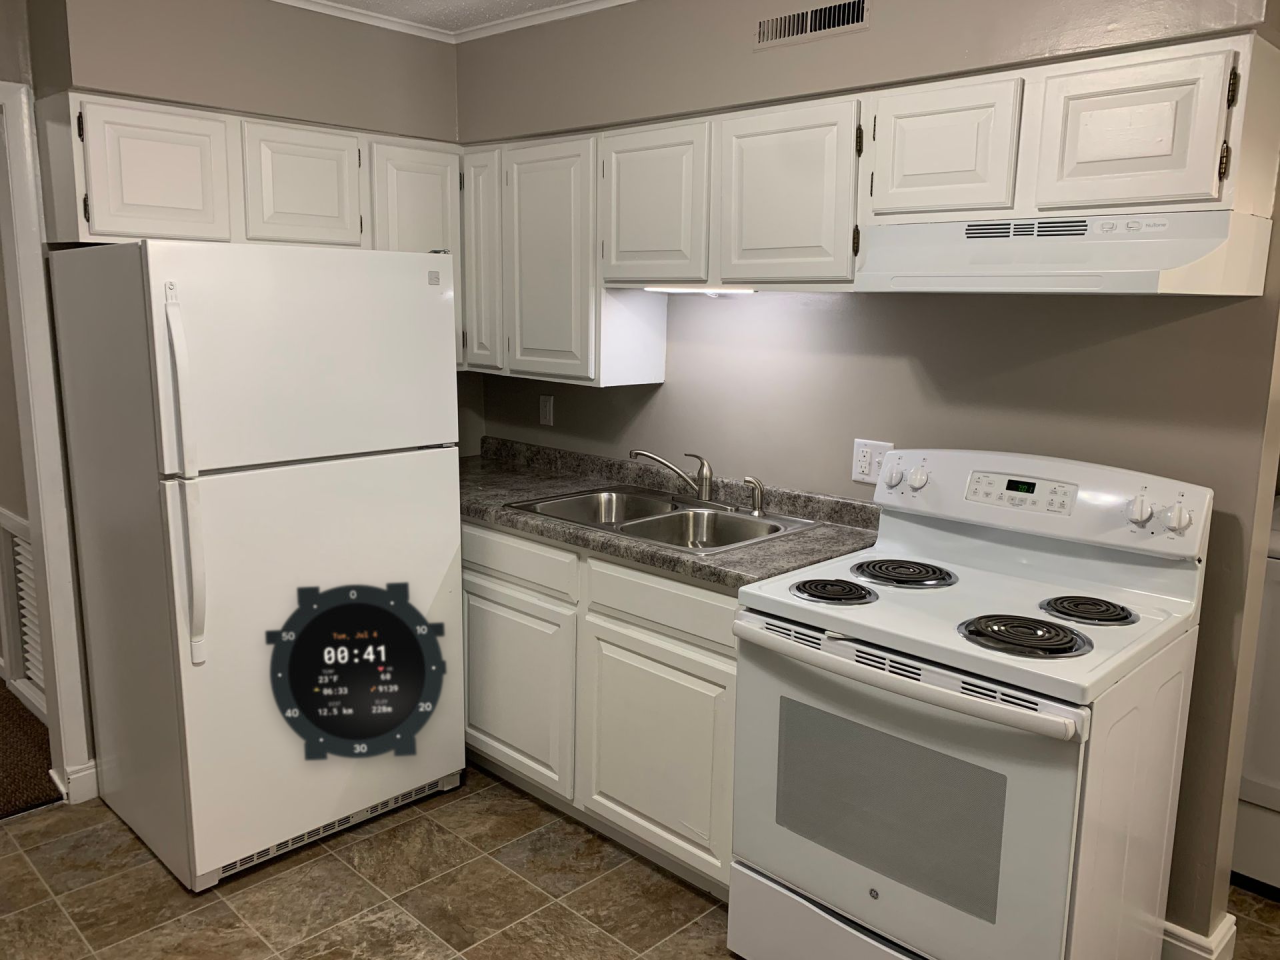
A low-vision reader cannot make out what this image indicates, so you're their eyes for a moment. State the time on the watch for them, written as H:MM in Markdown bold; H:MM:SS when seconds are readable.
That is **0:41**
